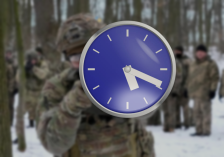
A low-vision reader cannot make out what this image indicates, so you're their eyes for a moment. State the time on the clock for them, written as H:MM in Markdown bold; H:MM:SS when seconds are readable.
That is **5:19**
